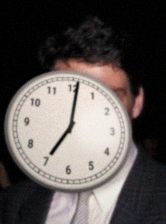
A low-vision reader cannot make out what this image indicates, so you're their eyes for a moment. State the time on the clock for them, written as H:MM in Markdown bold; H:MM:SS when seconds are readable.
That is **7:01**
